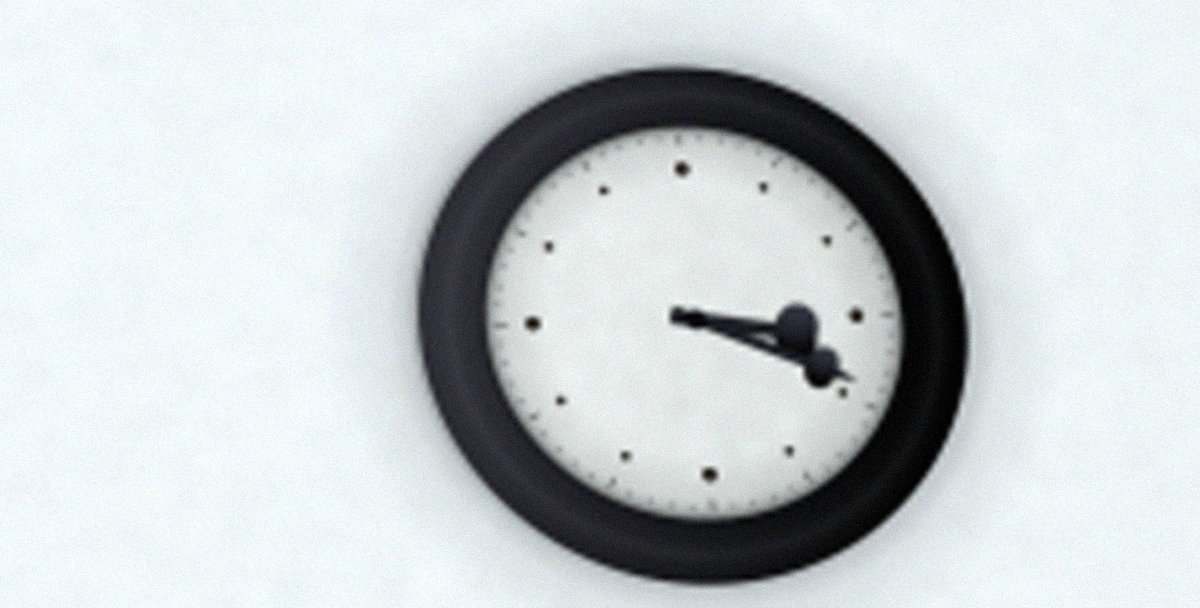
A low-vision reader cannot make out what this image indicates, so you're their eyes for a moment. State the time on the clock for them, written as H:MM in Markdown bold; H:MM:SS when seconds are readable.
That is **3:19**
